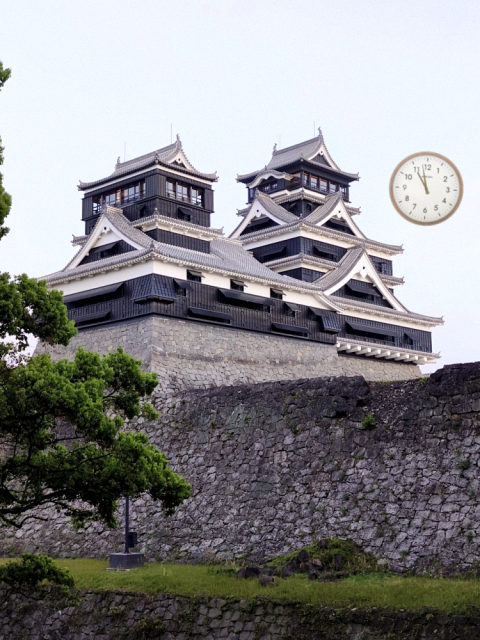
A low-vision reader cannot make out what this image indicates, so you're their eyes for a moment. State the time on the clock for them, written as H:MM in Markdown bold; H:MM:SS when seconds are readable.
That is **10:58**
